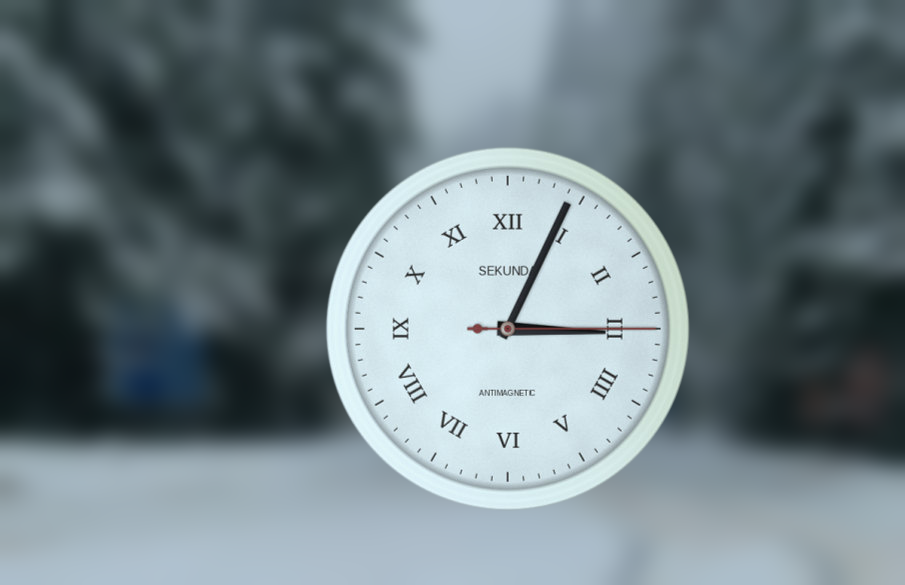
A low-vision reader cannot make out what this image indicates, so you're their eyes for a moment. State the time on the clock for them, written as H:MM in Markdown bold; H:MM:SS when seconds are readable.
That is **3:04:15**
